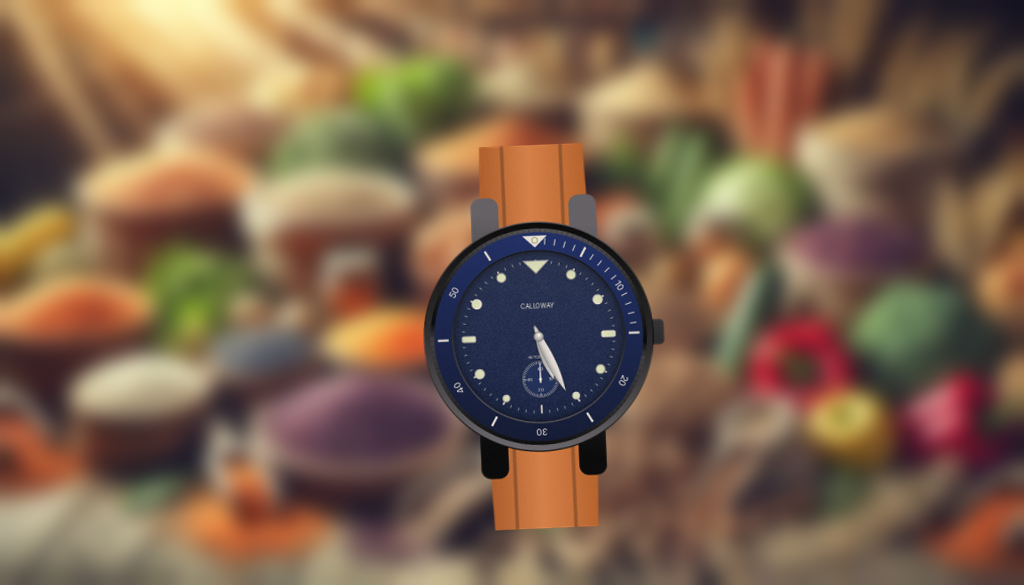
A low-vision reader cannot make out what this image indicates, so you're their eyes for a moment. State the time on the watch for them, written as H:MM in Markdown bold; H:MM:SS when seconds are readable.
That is **5:26**
